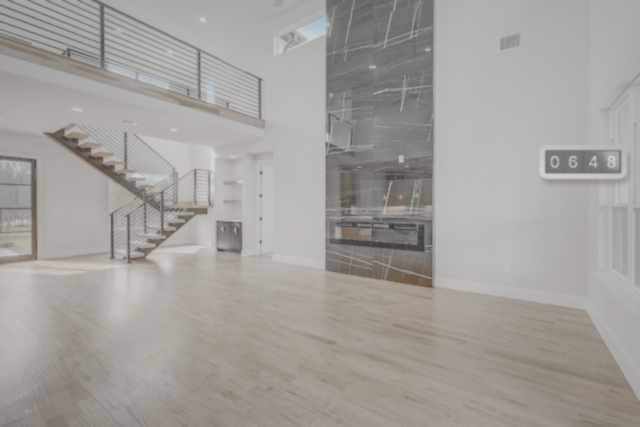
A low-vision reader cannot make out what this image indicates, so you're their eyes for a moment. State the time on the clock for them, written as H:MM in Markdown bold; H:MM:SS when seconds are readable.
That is **6:48**
